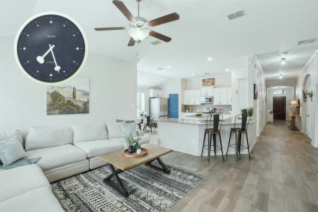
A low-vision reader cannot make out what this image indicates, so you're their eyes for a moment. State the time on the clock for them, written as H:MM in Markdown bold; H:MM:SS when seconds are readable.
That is **7:27**
